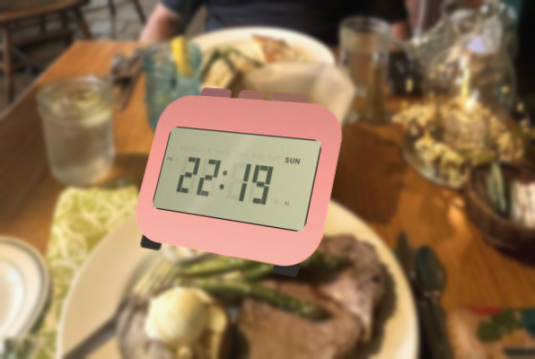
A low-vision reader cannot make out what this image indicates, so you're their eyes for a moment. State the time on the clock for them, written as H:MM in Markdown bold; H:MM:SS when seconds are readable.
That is **22:19**
